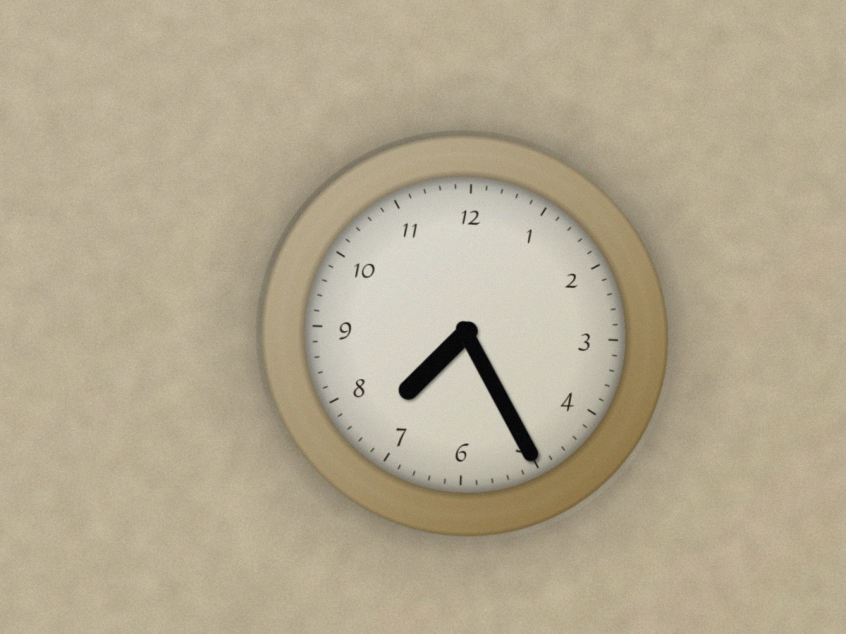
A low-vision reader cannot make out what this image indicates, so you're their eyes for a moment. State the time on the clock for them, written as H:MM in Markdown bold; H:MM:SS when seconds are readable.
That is **7:25**
